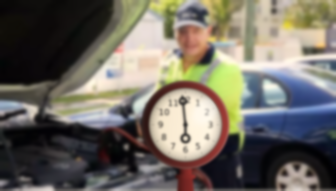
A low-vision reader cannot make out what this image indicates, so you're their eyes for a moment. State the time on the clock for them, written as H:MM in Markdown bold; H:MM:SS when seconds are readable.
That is **5:59**
